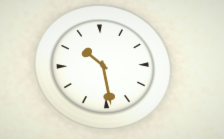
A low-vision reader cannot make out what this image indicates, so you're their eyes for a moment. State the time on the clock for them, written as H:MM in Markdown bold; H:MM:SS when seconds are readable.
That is **10:29**
